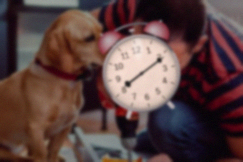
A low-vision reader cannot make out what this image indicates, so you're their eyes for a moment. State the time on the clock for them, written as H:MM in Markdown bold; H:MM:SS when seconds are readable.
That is **8:11**
